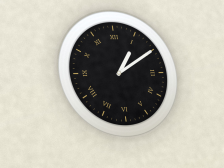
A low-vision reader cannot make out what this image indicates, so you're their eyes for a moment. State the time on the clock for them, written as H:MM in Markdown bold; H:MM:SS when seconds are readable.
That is **1:10**
